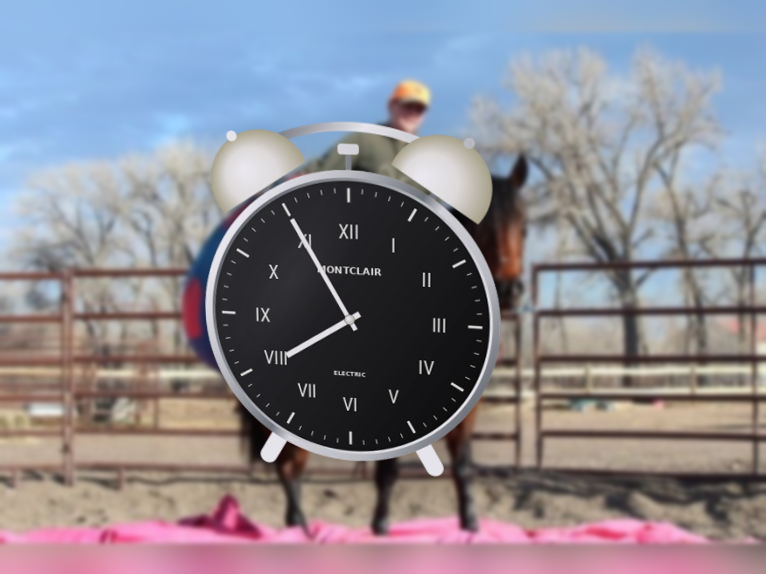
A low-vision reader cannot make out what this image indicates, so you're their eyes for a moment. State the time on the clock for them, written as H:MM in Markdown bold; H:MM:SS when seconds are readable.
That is **7:55**
